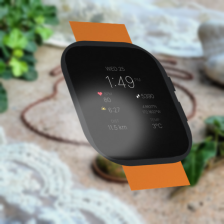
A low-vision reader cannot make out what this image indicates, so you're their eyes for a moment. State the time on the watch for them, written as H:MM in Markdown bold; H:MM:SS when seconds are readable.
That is **1:49**
